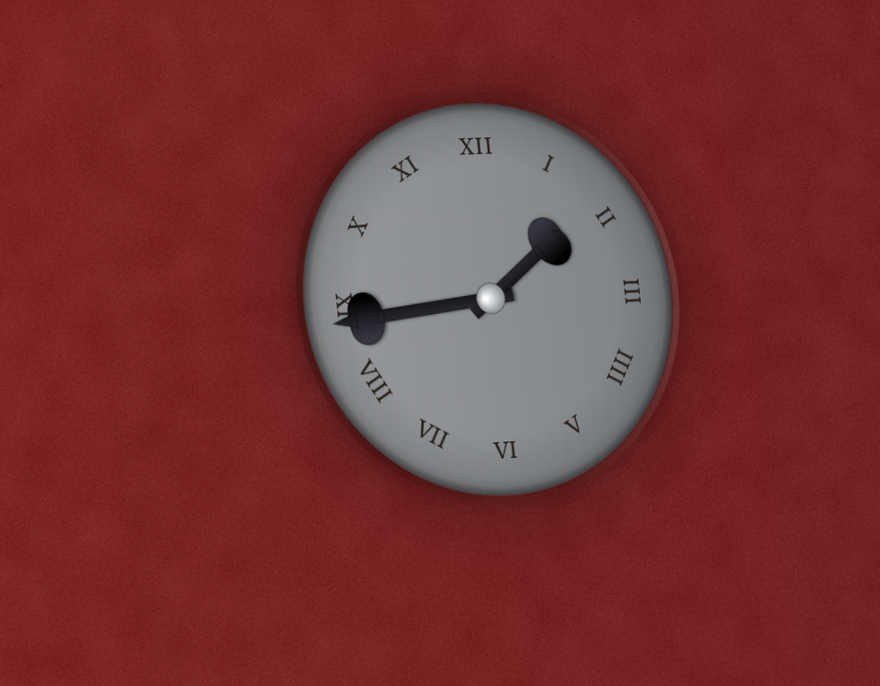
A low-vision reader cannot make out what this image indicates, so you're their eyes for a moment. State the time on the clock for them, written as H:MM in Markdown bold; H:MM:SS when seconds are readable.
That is **1:44**
